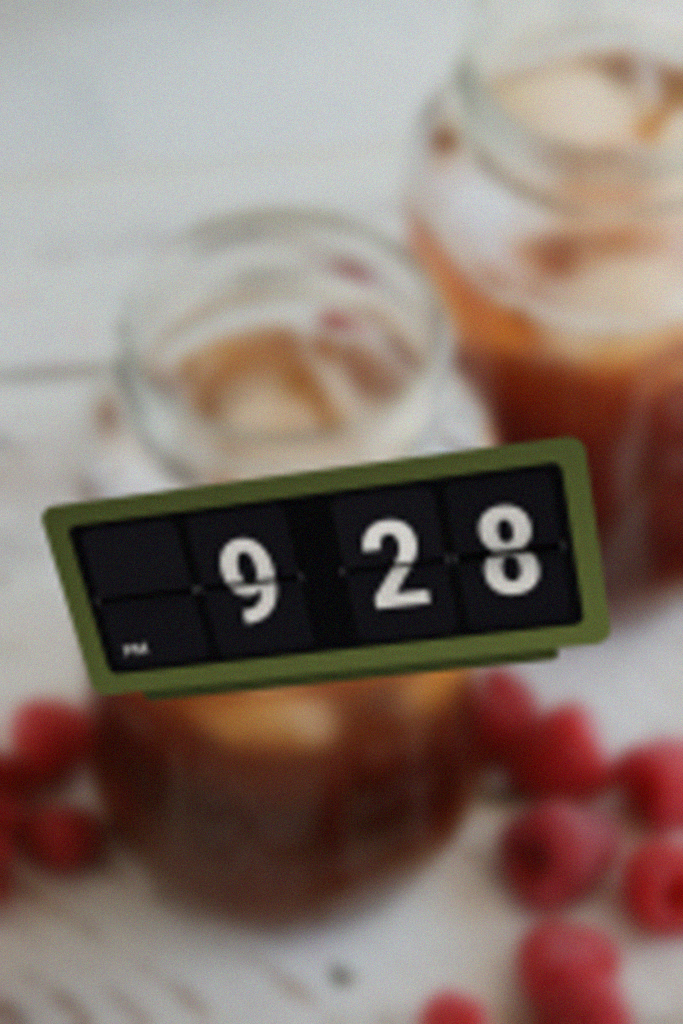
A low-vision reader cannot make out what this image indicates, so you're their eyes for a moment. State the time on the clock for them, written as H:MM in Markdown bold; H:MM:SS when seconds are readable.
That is **9:28**
